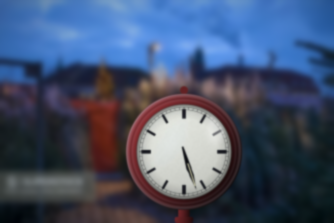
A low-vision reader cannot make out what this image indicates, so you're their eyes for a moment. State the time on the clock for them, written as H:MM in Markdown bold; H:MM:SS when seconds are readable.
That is **5:27**
